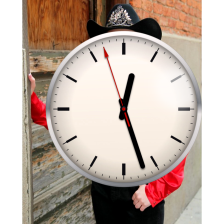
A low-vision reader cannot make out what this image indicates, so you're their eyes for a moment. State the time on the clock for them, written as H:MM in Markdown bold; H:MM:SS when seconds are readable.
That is **12:26:57**
